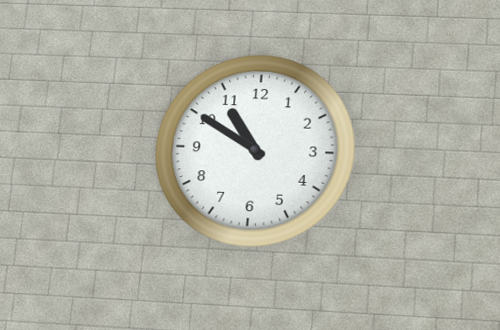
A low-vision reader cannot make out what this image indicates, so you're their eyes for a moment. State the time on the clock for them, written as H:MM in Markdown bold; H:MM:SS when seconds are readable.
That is **10:50**
